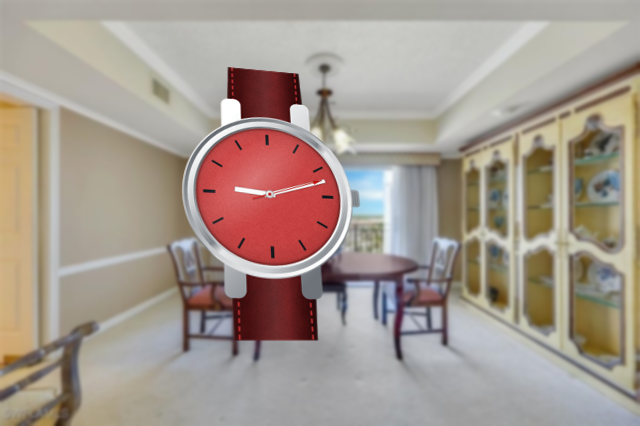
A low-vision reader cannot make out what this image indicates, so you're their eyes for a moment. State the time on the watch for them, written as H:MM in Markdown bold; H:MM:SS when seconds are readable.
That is **9:12:12**
